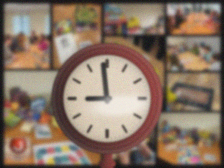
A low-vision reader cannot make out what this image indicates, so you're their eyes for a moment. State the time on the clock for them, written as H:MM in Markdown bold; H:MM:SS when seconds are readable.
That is **8:59**
